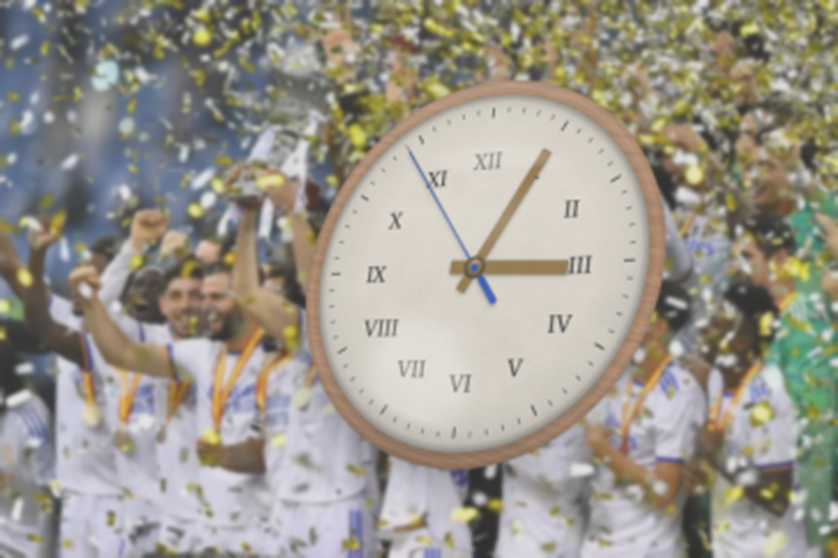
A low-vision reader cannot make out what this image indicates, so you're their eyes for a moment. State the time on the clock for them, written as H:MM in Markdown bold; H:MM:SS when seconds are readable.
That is **3:04:54**
